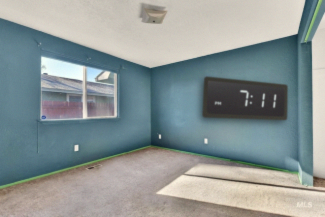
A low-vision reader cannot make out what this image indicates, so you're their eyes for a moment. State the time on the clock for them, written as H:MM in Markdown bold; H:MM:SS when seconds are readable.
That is **7:11**
